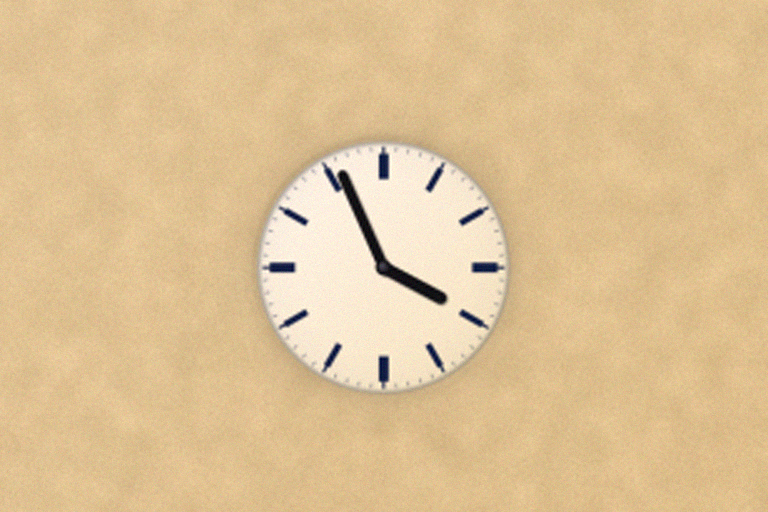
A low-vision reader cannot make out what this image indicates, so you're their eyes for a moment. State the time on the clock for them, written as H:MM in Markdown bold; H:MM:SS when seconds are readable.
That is **3:56**
